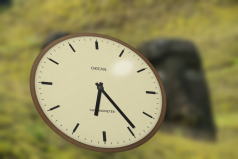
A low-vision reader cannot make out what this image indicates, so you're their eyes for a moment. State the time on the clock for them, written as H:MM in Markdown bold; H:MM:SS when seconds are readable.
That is **6:24**
